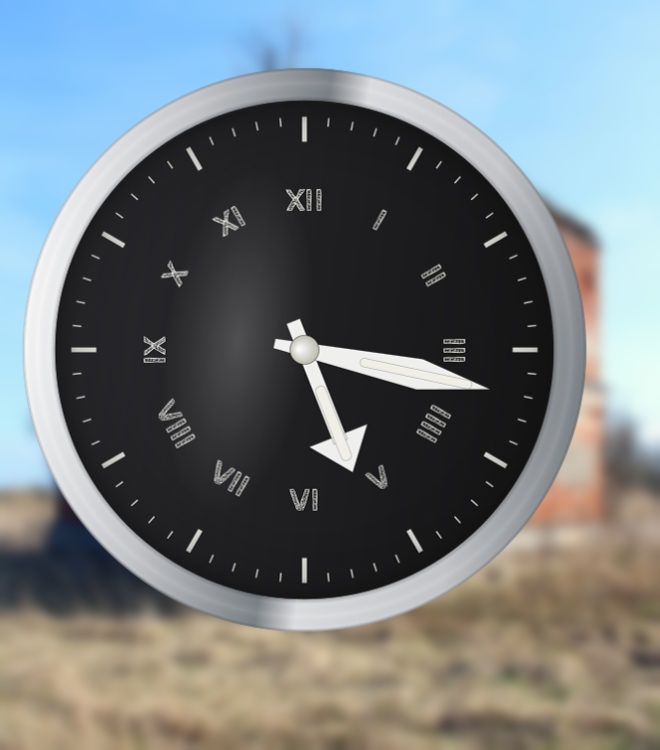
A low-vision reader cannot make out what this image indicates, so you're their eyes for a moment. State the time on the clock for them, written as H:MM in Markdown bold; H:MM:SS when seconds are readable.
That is **5:17**
